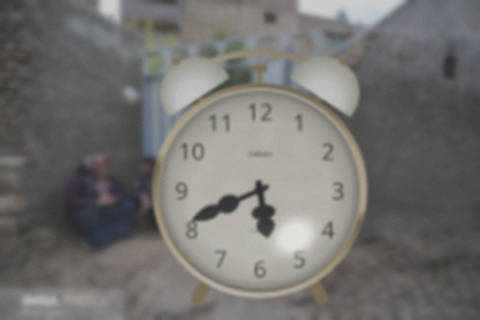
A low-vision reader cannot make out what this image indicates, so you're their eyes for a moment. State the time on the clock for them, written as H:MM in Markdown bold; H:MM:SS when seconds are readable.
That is **5:41**
